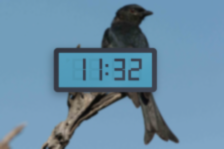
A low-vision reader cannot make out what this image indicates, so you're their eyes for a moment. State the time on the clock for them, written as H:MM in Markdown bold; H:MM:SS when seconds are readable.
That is **11:32**
